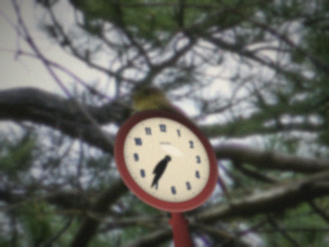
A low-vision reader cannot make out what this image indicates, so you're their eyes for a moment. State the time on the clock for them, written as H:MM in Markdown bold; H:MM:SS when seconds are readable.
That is **7:36**
